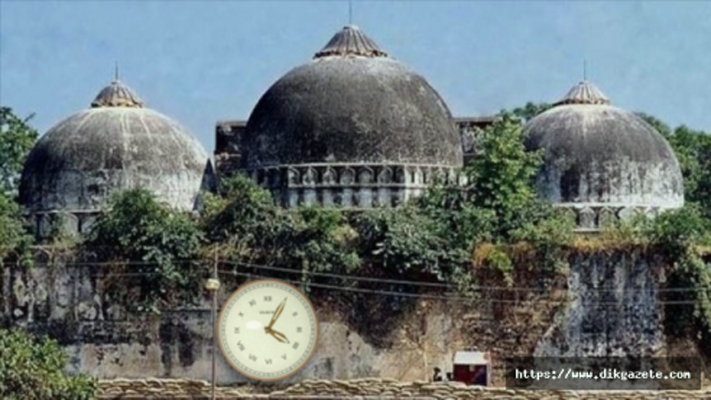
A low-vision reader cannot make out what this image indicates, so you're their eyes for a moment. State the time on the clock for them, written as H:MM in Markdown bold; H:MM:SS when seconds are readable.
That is **4:05**
